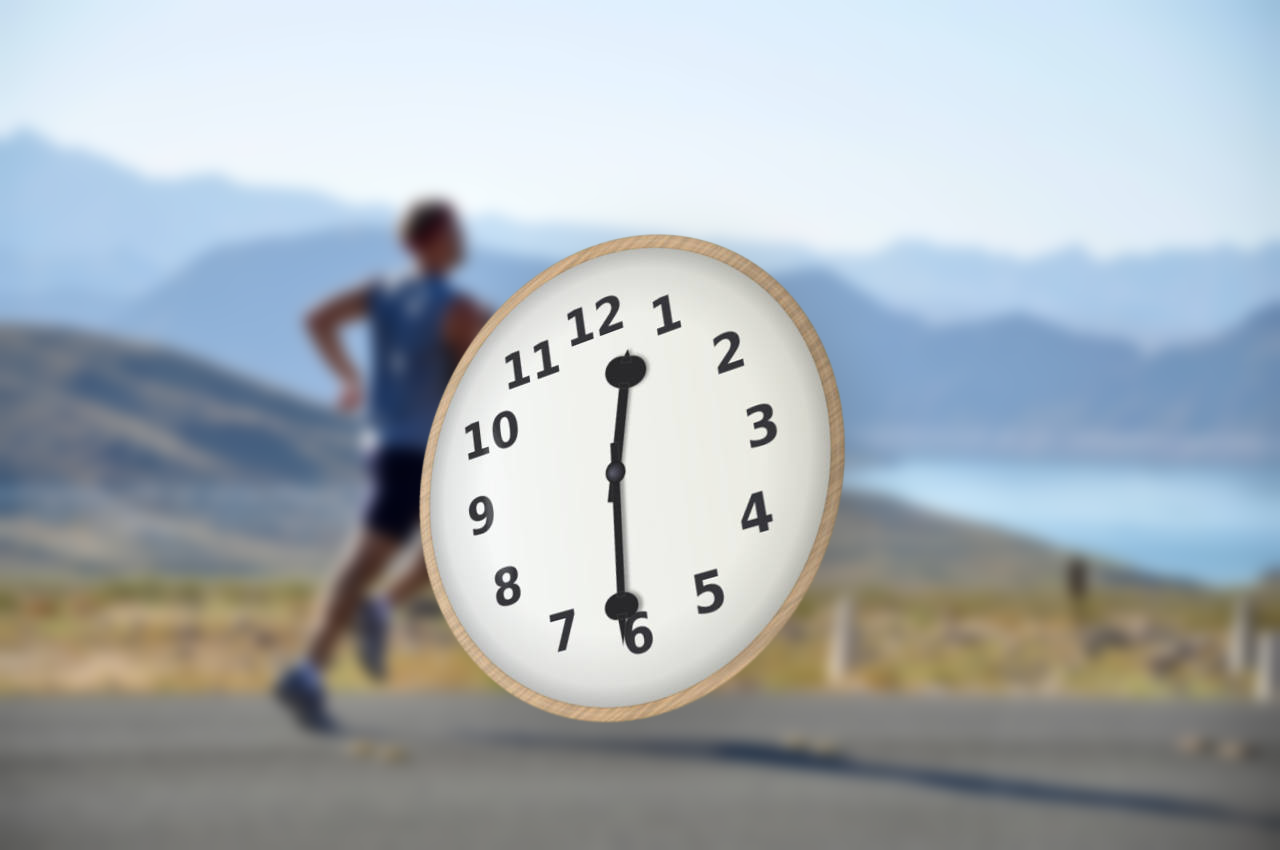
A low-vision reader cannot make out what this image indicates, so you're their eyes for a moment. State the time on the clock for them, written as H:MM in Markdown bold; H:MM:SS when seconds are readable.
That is **12:31**
